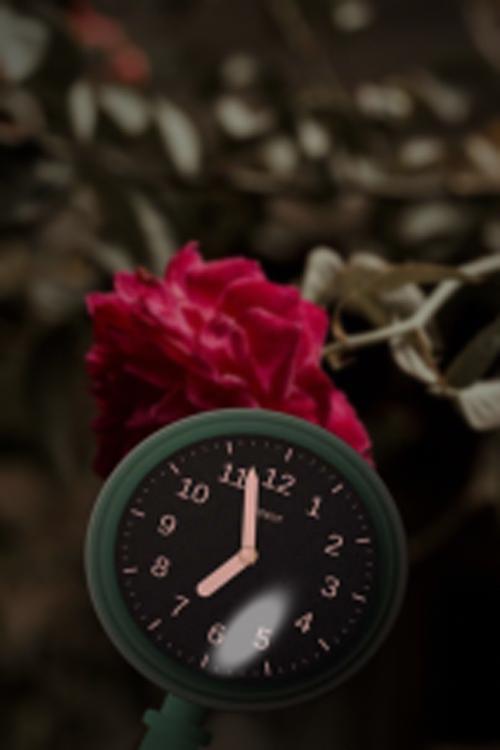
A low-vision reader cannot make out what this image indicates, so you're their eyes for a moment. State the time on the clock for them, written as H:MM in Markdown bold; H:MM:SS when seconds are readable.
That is **6:57**
